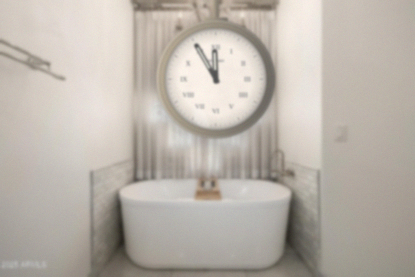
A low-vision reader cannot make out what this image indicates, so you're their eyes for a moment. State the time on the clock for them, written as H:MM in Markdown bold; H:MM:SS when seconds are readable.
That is **11:55**
